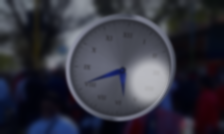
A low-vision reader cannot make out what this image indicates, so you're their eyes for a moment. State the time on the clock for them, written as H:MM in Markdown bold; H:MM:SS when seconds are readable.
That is **5:41**
